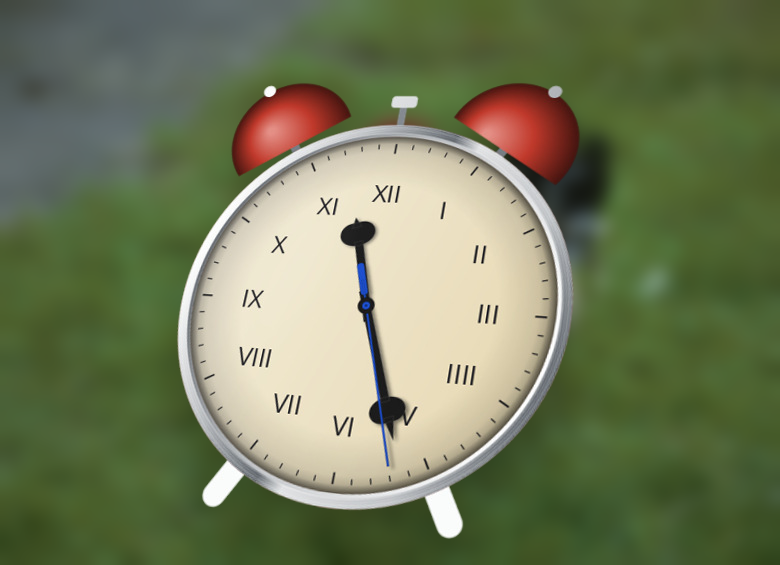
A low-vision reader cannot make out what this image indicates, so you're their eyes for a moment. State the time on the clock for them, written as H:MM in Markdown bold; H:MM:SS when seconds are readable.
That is **11:26:27**
